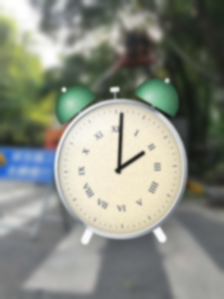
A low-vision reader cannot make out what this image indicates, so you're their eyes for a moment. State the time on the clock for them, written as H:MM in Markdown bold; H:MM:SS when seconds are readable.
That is **2:01**
